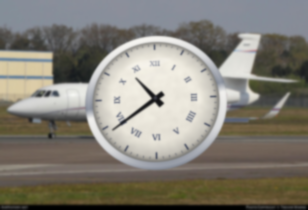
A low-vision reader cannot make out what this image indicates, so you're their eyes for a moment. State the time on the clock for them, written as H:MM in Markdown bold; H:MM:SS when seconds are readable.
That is **10:39**
